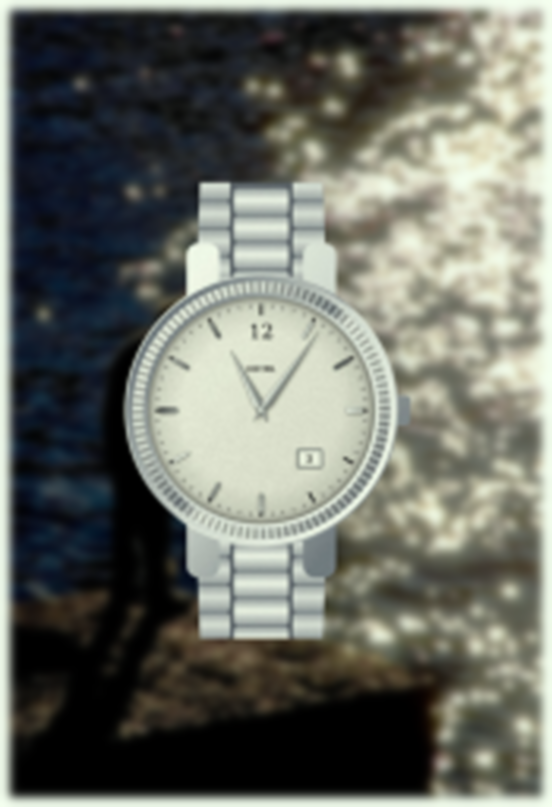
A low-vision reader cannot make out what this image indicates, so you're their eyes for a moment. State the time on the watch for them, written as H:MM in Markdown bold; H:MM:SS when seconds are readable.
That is **11:06**
